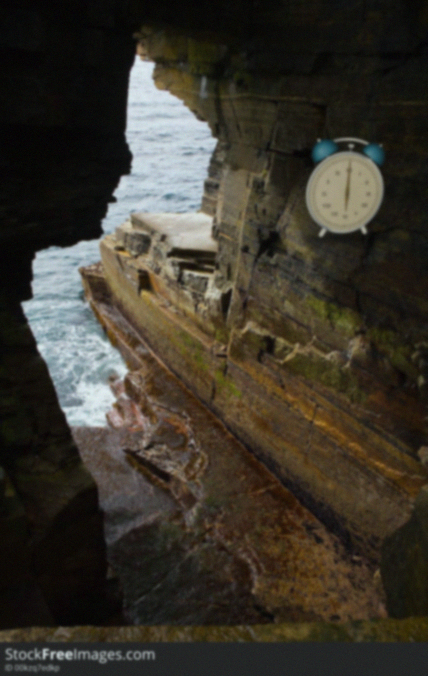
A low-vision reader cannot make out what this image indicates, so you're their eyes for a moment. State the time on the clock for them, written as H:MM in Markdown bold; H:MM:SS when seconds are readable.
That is **6:00**
